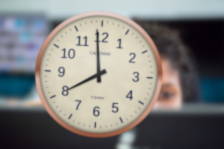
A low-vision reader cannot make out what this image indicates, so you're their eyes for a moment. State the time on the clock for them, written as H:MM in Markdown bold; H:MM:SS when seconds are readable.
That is **7:59**
